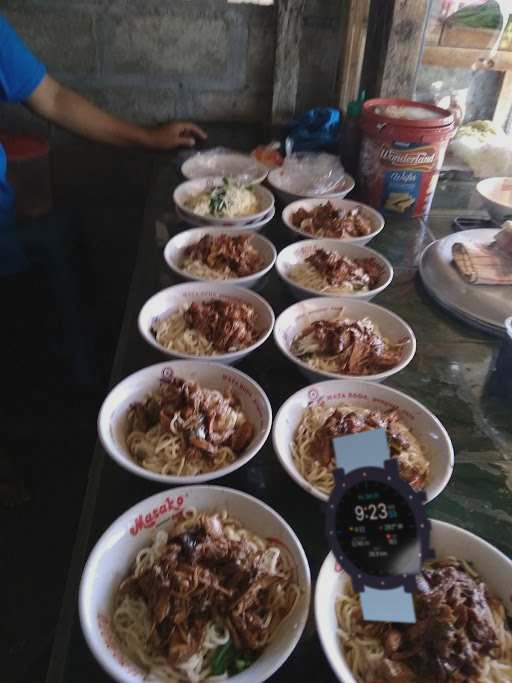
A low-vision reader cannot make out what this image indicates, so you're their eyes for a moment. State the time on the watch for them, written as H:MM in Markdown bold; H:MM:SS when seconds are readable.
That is **9:23**
